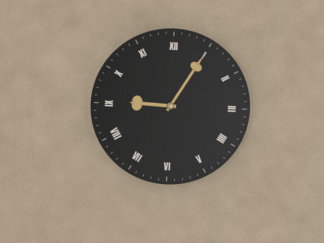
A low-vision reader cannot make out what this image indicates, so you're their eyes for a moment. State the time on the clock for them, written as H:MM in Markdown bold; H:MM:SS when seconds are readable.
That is **9:05**
